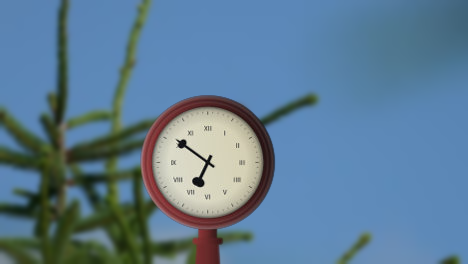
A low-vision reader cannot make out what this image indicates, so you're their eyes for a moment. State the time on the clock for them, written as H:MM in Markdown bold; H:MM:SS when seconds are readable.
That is **6:51**
